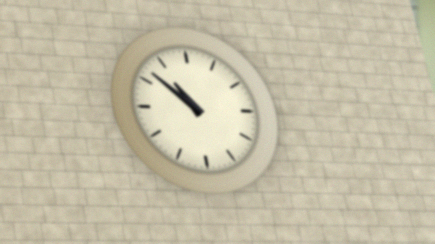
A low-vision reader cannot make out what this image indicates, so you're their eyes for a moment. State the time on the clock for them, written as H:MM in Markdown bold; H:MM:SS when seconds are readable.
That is **10:52**
